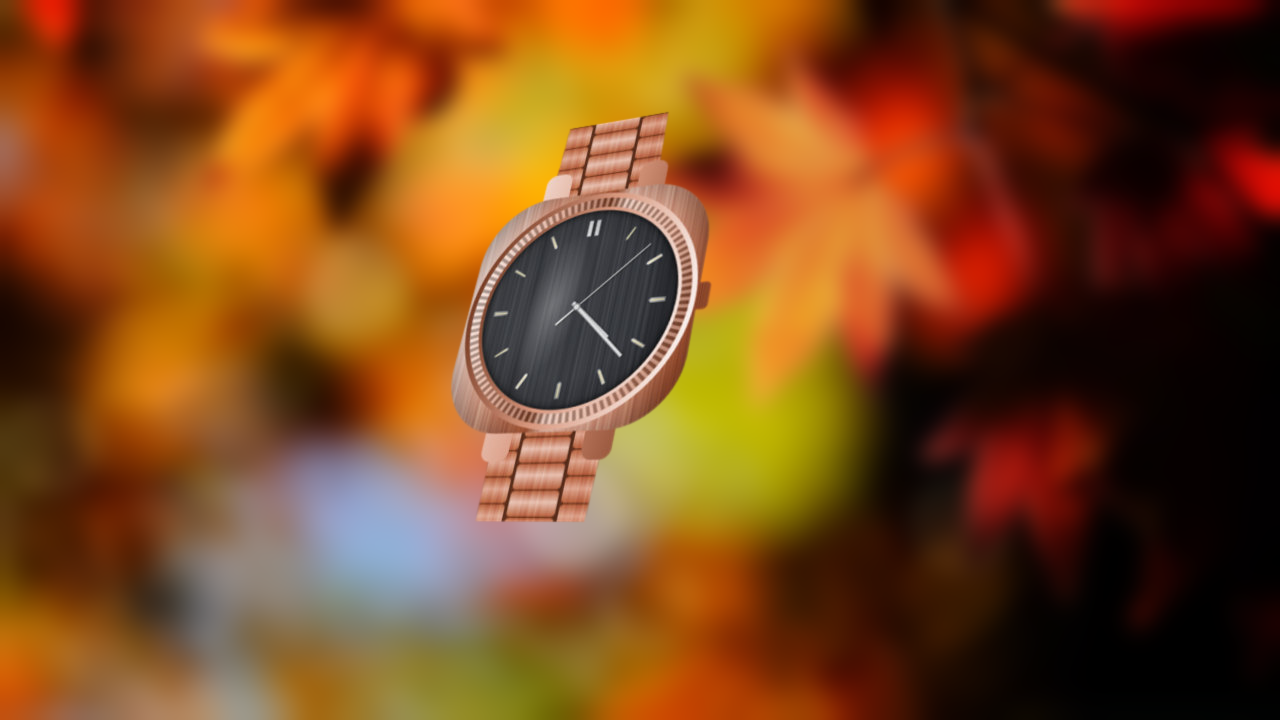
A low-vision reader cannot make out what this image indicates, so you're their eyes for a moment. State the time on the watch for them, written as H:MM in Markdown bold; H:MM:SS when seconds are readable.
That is **4:22:08**
